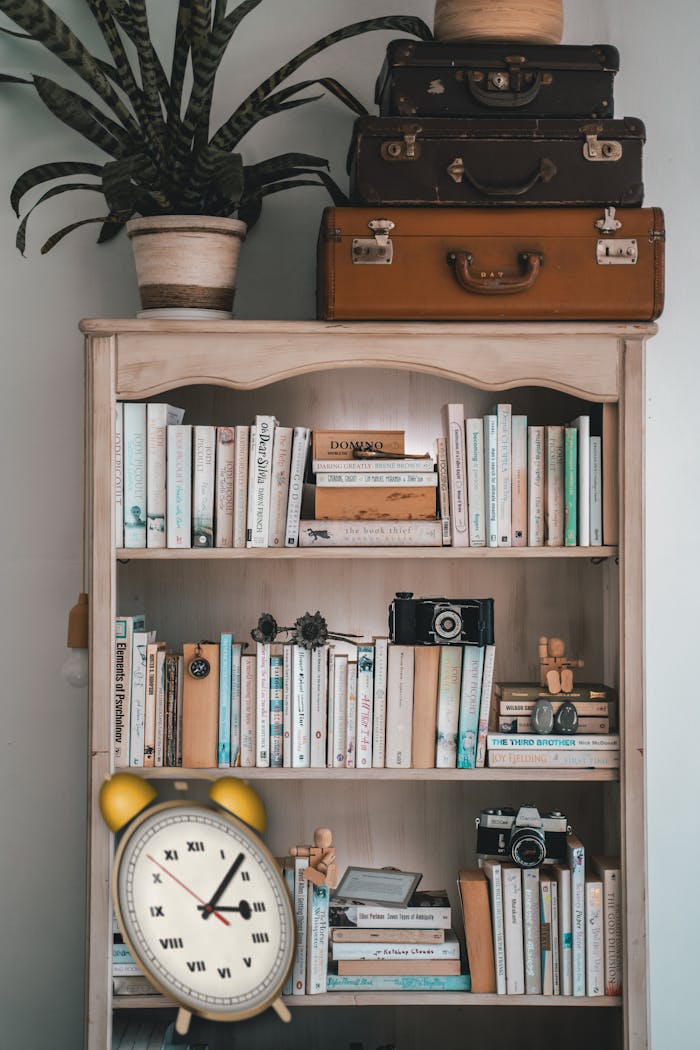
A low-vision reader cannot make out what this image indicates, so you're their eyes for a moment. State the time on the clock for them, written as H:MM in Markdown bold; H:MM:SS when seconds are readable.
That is **3:07:52**
